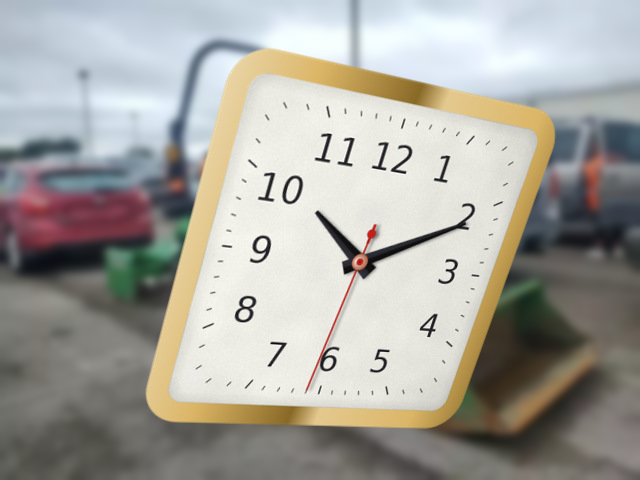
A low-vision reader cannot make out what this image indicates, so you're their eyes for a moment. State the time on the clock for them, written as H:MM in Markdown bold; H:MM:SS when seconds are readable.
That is **10:10:31**
